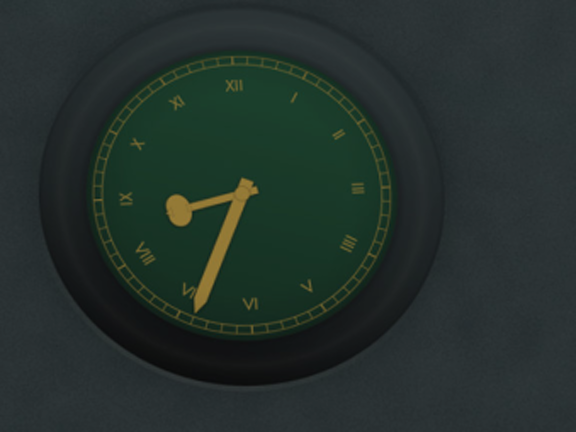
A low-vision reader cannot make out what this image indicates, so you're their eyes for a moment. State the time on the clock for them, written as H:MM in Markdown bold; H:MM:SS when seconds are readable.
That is **8:34**
